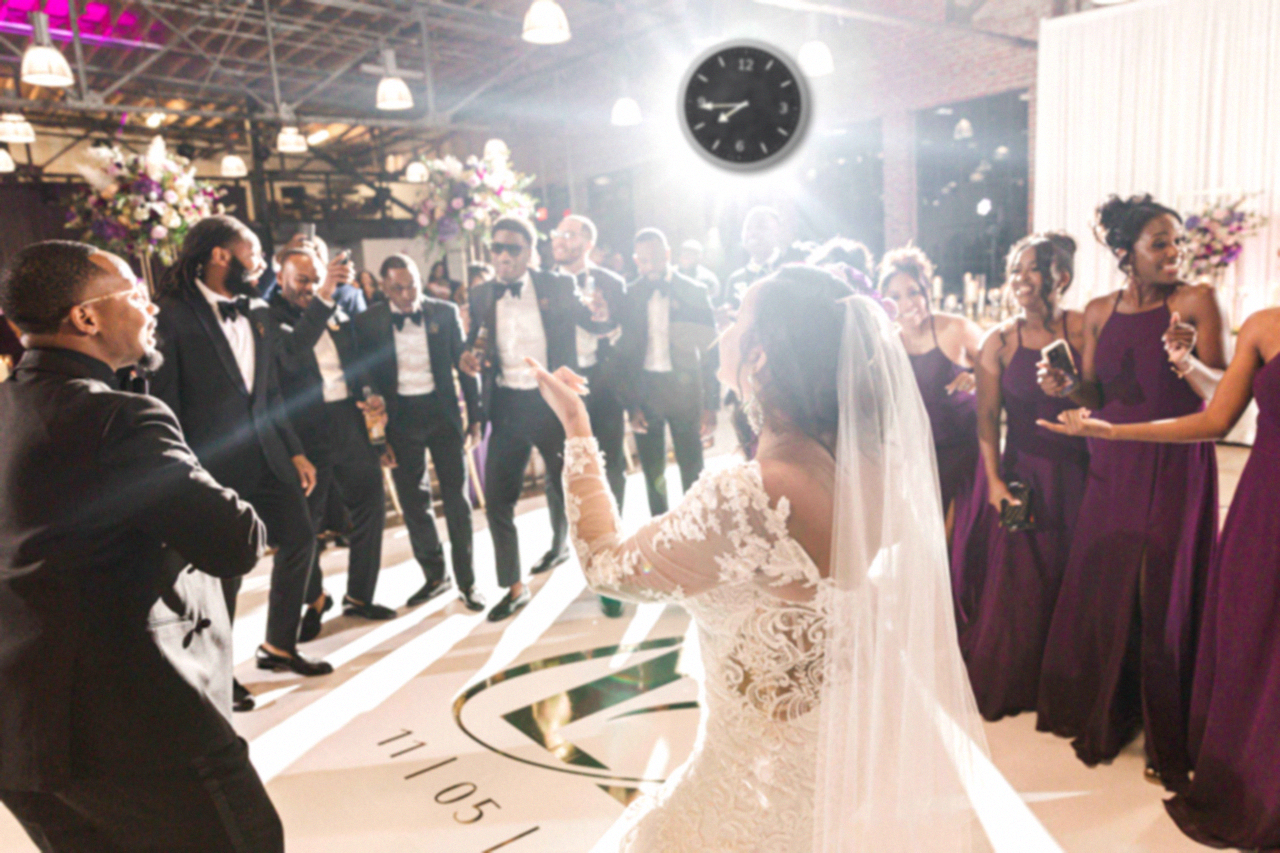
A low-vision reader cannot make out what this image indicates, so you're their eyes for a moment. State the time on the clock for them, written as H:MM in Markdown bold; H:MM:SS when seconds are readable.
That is **7:44**
